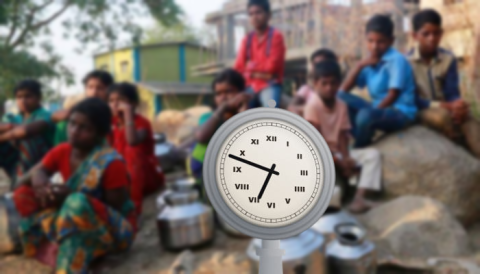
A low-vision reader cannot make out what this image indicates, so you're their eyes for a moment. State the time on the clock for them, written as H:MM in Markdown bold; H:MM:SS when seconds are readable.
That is **6:48**
